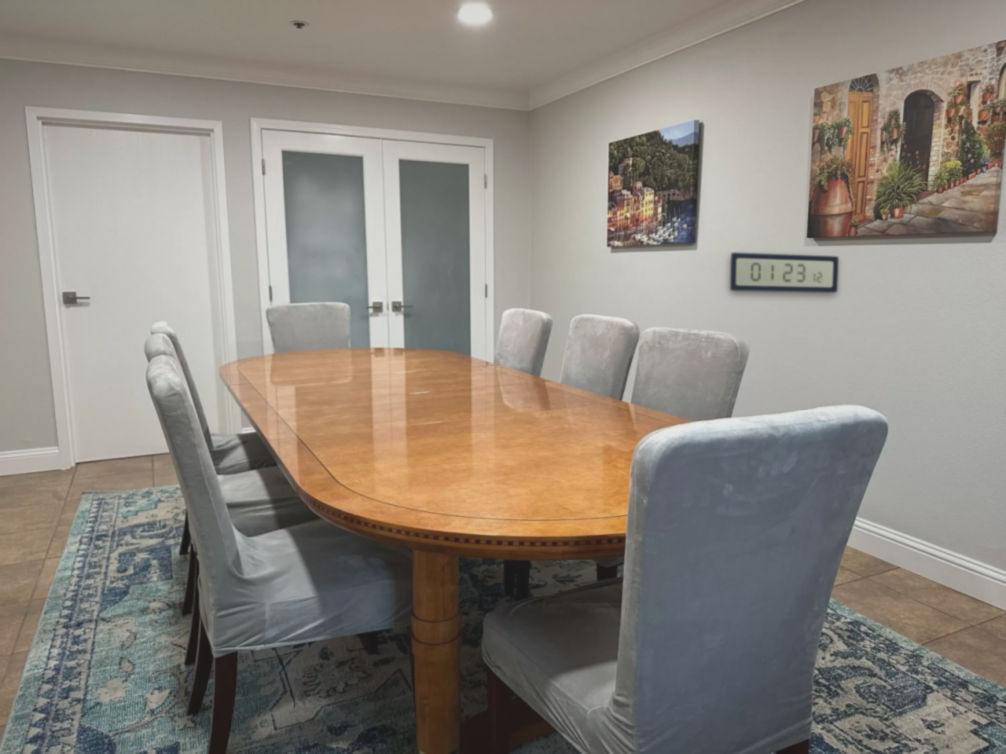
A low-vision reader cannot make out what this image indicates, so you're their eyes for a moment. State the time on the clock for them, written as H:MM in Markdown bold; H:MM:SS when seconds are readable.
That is **1:23**
